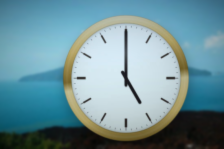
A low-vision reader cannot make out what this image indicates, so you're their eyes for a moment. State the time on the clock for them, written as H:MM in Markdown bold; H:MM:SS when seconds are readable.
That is **5:00**
